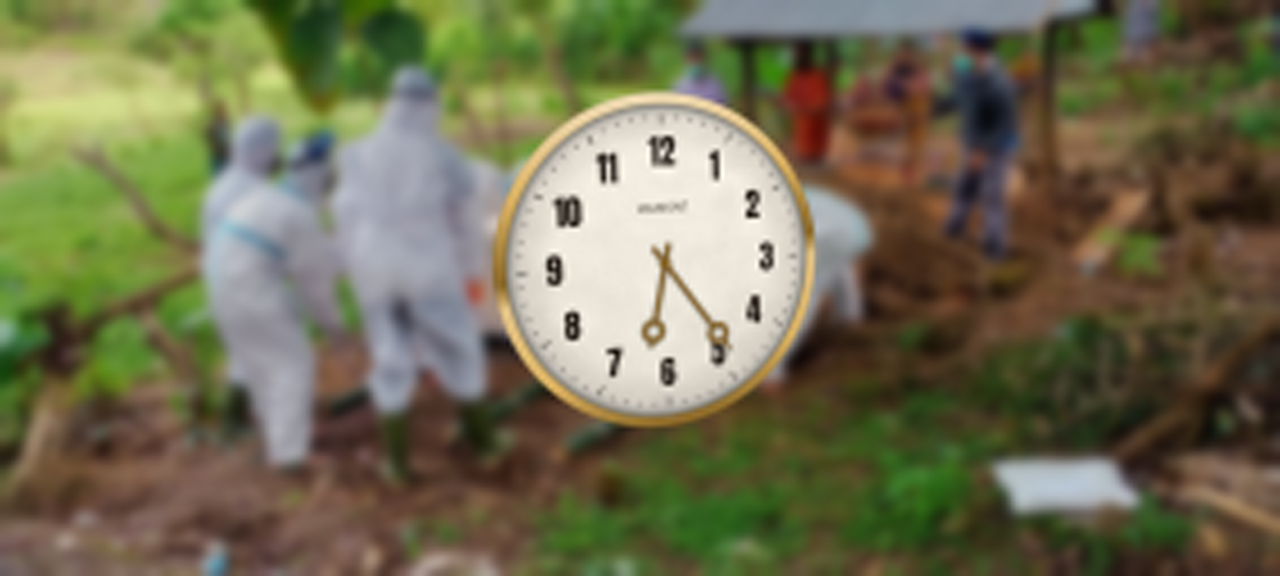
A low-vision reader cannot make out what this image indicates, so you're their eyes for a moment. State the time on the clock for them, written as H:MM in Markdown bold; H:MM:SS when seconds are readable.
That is **6:24**
